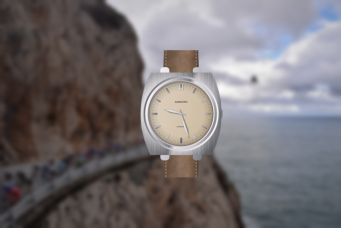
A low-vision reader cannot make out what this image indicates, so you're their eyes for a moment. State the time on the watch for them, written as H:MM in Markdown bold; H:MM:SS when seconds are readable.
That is **9:27**
